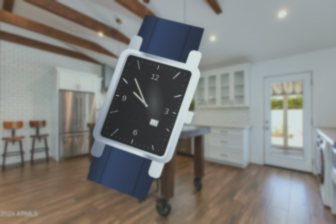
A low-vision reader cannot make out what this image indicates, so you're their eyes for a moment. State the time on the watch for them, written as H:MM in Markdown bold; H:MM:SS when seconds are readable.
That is **9:53**
